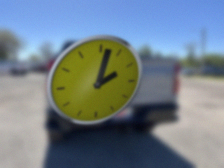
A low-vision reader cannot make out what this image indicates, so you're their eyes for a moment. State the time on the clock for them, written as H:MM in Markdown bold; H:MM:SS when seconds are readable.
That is **2:02**
